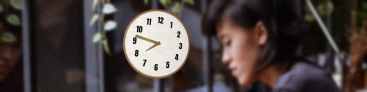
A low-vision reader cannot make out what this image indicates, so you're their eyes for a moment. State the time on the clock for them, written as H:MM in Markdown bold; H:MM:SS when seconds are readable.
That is **7:47**
